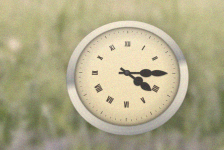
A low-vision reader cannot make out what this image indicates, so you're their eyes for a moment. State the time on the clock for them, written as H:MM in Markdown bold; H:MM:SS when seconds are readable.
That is **4:15**
